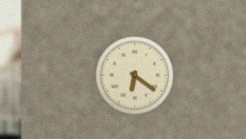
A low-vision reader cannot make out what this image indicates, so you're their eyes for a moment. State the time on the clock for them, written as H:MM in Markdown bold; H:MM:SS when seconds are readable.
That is **6:21**
